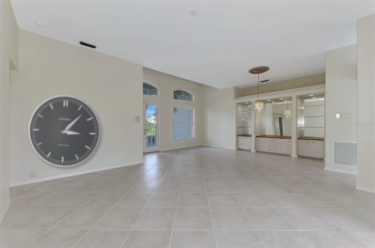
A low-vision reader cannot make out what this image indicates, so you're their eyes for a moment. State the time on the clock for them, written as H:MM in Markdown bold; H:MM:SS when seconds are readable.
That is **3:07**
